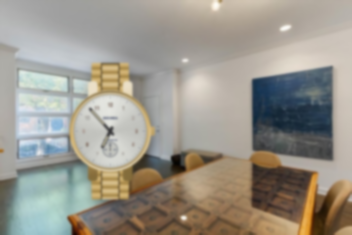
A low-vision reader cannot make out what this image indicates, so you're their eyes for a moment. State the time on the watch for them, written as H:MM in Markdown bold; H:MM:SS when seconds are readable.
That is **6:53**
